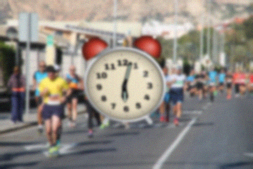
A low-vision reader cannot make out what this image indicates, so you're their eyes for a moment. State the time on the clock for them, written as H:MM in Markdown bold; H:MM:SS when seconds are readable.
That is **6:03**
